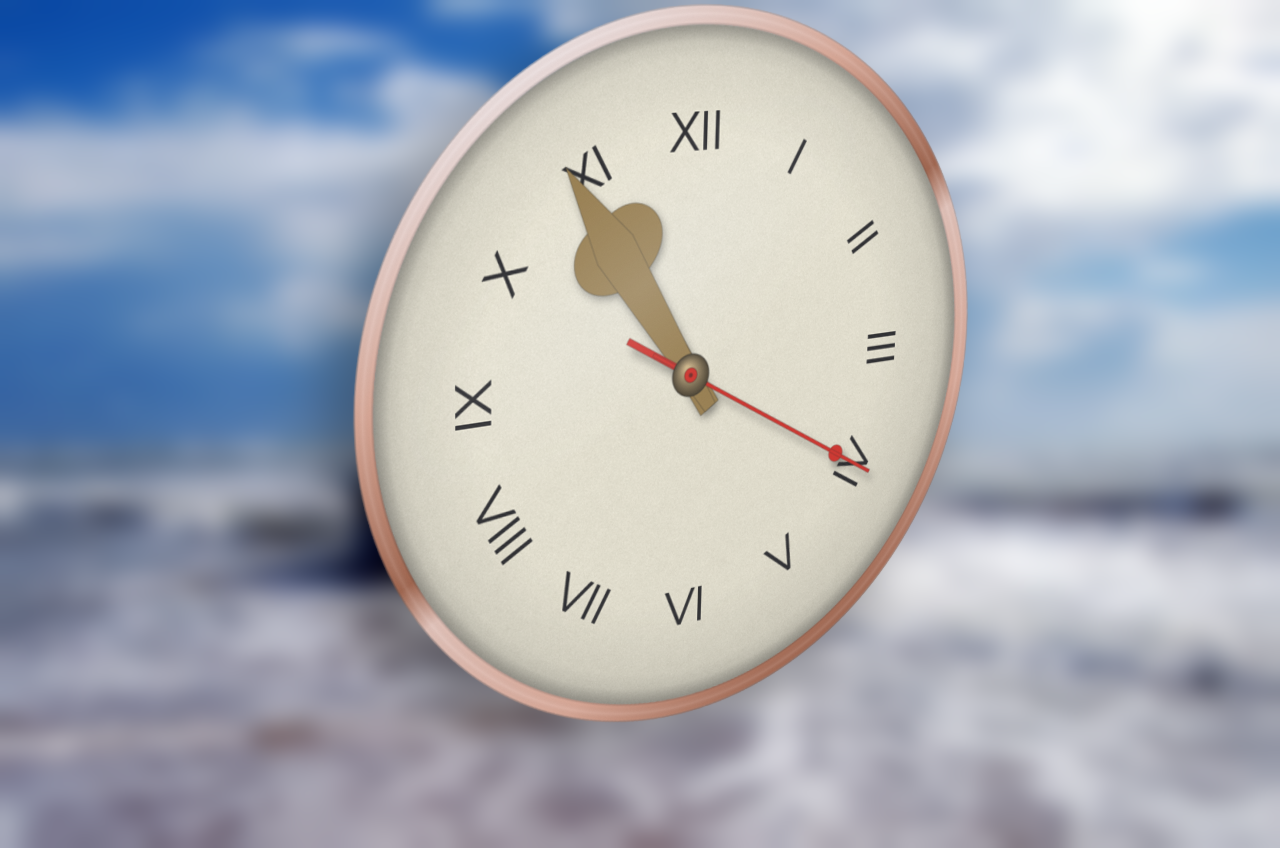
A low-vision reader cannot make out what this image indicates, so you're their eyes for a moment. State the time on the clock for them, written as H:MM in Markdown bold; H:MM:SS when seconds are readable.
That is **10:54:20**
